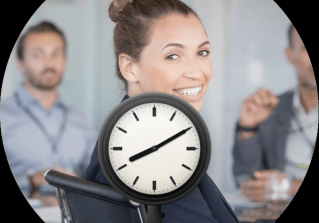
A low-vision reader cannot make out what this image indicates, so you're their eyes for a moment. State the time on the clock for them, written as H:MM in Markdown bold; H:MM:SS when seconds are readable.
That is **8:10**
